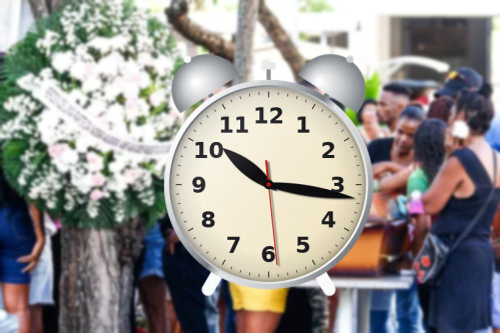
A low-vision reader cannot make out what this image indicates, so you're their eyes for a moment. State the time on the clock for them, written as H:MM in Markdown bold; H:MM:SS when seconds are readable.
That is **10:16:29**
